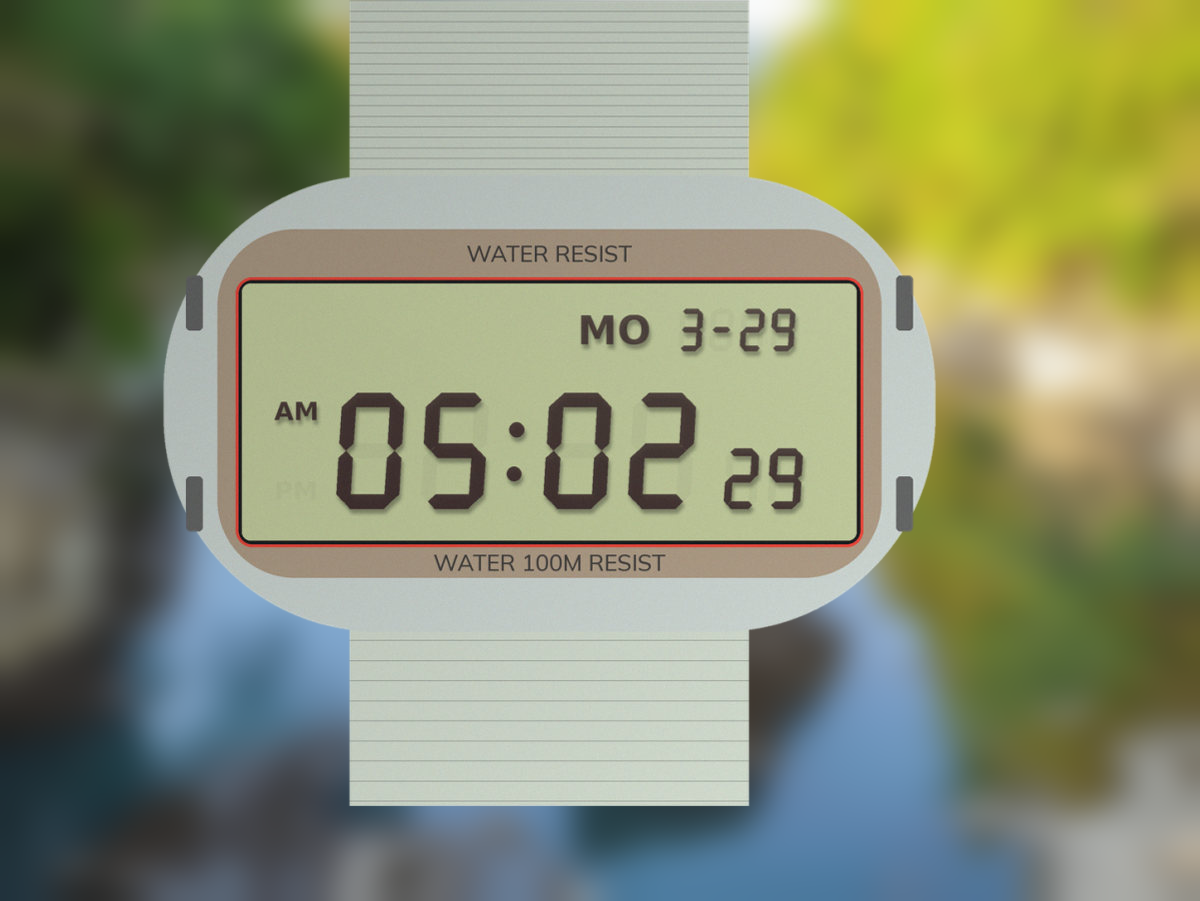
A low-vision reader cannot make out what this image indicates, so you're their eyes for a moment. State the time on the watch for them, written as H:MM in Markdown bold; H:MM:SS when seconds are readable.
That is **5:02:29**
